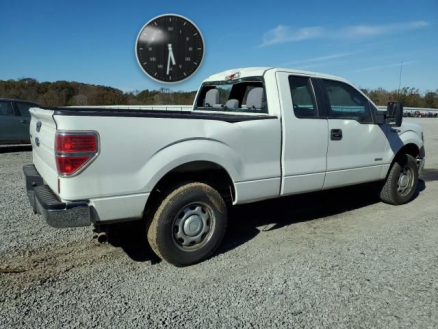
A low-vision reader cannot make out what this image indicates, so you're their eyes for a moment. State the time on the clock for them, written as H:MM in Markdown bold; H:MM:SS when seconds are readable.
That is **5:31**
